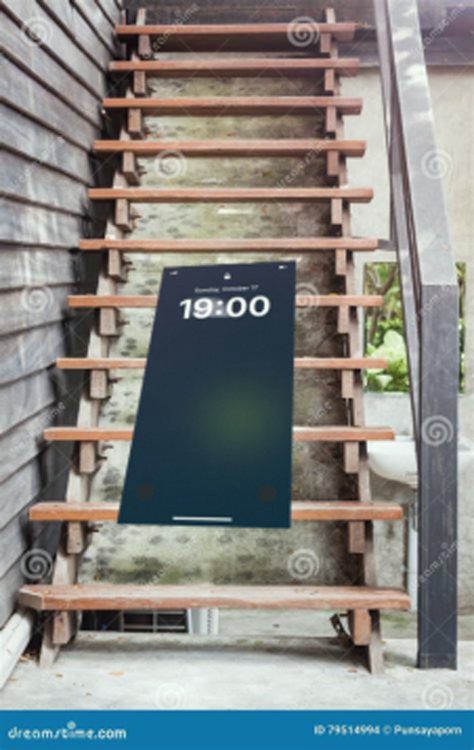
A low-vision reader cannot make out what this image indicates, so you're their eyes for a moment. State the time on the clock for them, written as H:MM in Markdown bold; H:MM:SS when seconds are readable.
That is **19:00**
